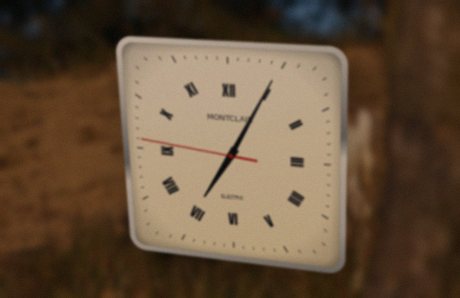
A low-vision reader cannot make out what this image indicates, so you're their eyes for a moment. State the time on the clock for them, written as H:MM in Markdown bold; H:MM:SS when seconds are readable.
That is **7:04:46**
